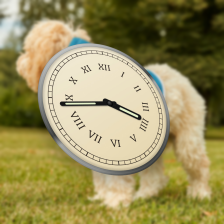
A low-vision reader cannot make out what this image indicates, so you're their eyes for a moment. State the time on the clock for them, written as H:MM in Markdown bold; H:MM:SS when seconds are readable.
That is **3:44**
